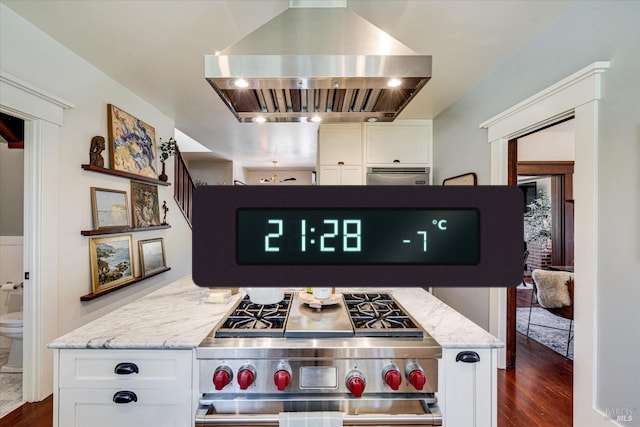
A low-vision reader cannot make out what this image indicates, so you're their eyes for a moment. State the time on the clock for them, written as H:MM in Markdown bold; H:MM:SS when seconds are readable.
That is **21:28**
